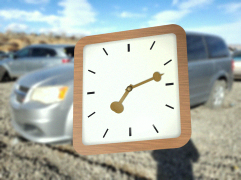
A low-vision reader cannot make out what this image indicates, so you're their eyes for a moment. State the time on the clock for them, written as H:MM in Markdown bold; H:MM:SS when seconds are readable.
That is **7:12**
